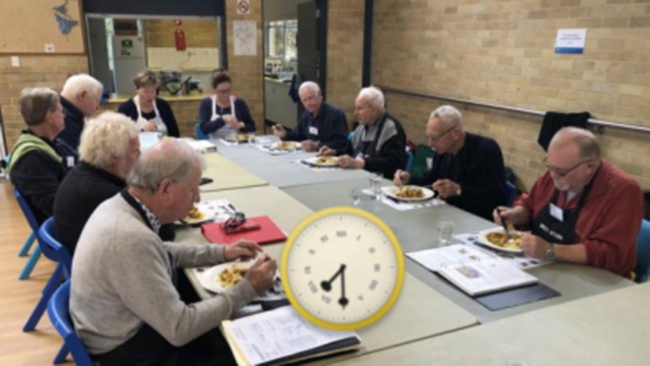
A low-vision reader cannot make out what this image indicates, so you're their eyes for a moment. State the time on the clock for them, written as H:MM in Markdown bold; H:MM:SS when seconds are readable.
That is **7:30**
